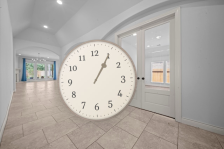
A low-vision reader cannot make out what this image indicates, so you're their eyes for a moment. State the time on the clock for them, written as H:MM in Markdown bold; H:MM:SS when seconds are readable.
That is **1:05**
